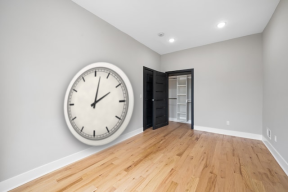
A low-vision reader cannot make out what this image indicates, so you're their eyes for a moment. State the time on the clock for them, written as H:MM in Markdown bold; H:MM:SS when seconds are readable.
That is **2:02**
